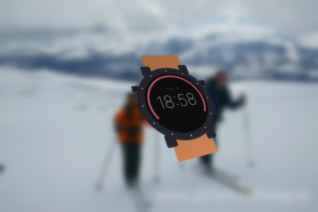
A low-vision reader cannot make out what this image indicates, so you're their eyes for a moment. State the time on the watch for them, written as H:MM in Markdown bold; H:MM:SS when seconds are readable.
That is **18:58**
